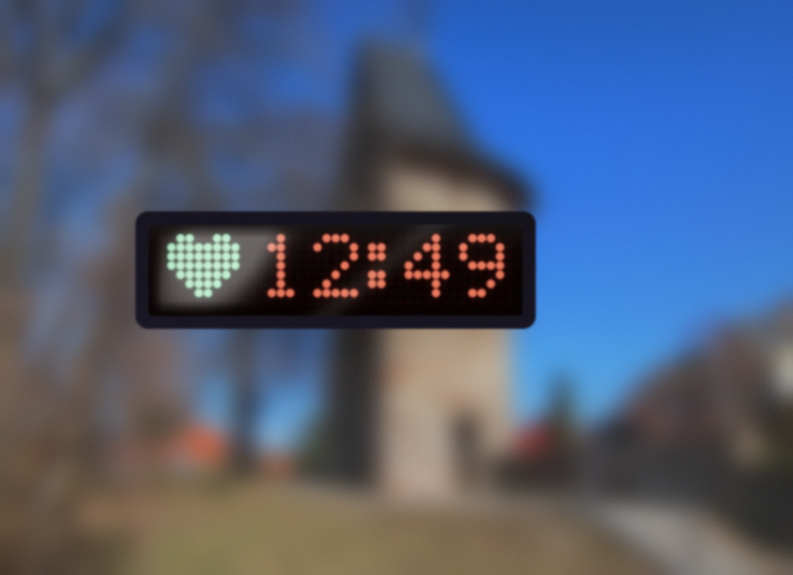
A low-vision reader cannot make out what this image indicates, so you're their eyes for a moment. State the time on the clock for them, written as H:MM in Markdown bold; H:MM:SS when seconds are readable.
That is **12:49**
